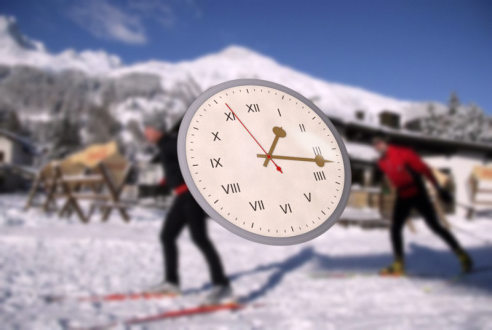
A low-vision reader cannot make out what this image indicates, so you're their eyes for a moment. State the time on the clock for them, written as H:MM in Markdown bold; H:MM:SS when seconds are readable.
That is **1:16:56**
